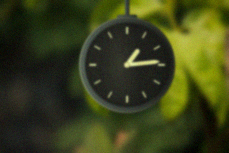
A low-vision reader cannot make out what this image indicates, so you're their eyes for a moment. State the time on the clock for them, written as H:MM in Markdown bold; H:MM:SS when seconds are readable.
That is **1:14**
